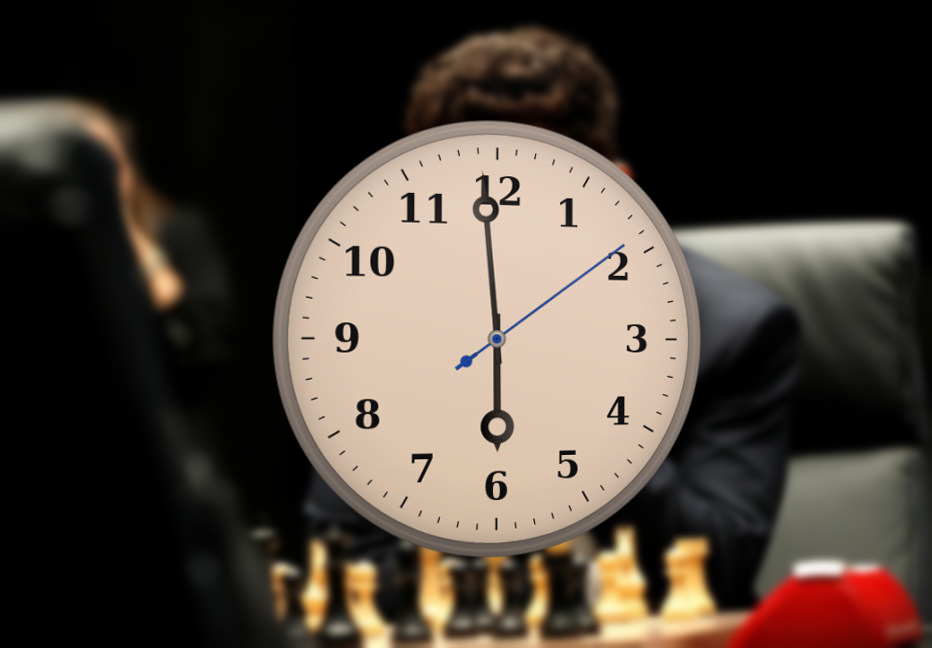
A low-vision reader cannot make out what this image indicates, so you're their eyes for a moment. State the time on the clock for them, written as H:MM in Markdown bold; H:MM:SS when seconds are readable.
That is **5:59:09**
